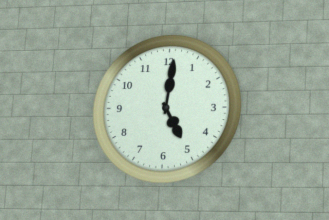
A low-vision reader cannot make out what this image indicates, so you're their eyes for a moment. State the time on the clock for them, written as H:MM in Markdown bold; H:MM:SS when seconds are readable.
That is **5:01**
